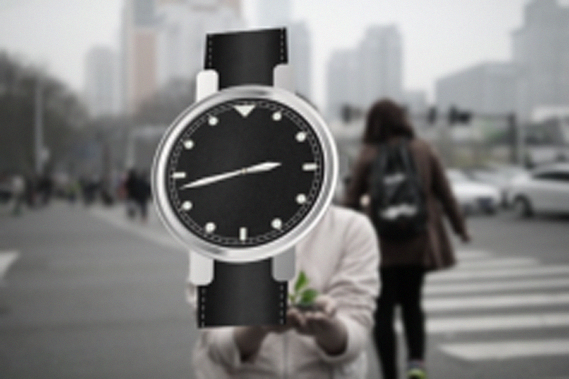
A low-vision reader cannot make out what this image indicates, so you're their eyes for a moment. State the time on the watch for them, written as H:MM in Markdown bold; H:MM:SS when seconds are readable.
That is **2:43**
